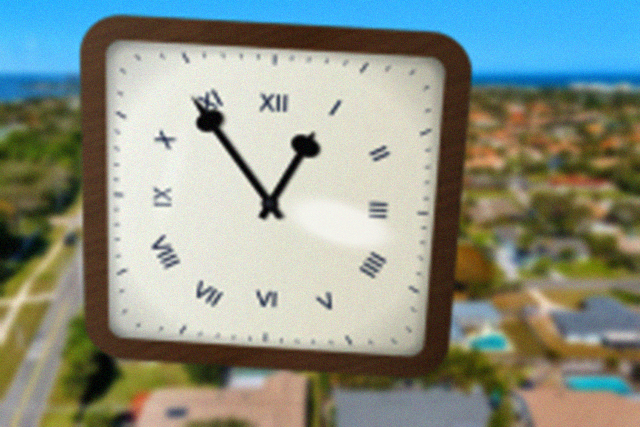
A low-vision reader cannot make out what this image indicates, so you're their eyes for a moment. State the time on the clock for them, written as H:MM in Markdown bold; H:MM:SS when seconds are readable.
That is **12:54**
